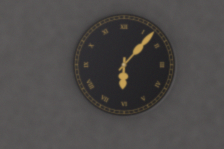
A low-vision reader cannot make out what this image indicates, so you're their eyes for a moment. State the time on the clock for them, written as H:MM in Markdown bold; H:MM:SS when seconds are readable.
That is **6:07**
